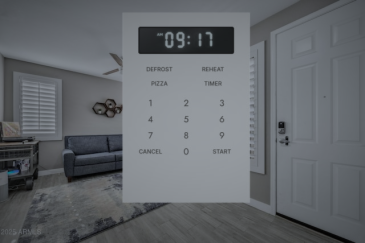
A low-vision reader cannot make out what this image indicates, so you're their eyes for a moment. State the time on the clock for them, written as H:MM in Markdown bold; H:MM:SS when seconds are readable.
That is **9:17**
